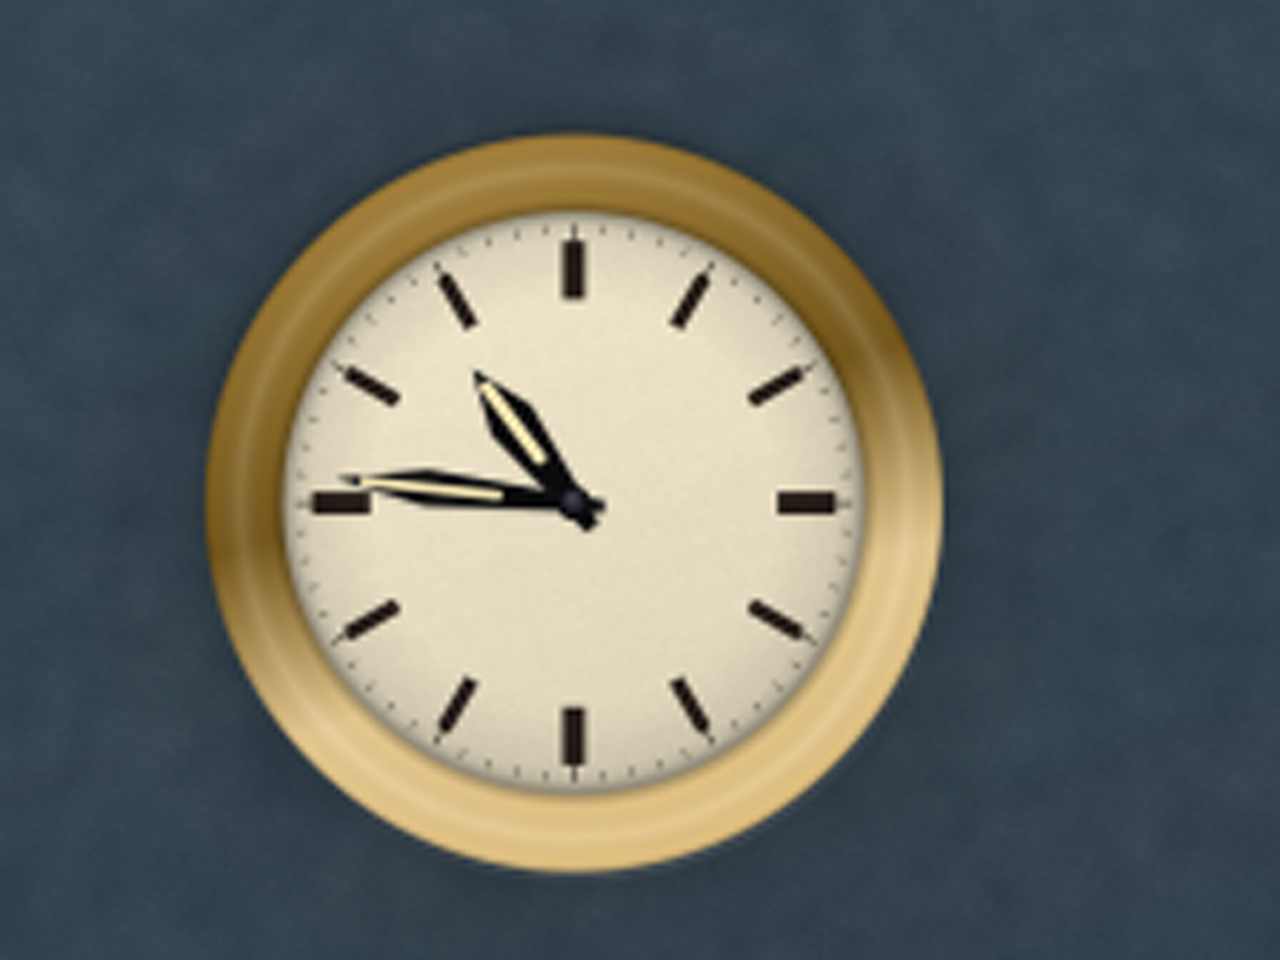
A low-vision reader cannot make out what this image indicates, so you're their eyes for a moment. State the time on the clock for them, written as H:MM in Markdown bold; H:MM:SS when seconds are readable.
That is **10:46**
